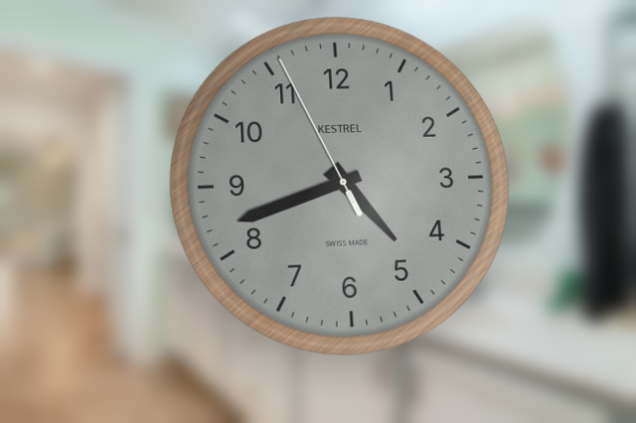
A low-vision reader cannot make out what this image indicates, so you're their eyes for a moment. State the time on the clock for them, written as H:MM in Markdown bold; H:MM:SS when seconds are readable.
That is **4:41:56**
